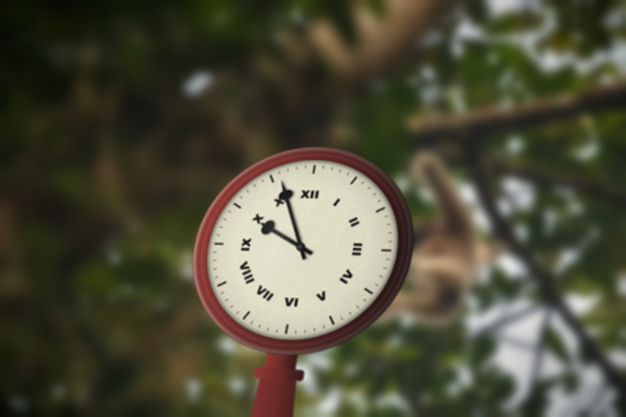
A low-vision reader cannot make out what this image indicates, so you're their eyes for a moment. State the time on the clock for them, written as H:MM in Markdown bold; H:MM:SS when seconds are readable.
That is **9:56**
